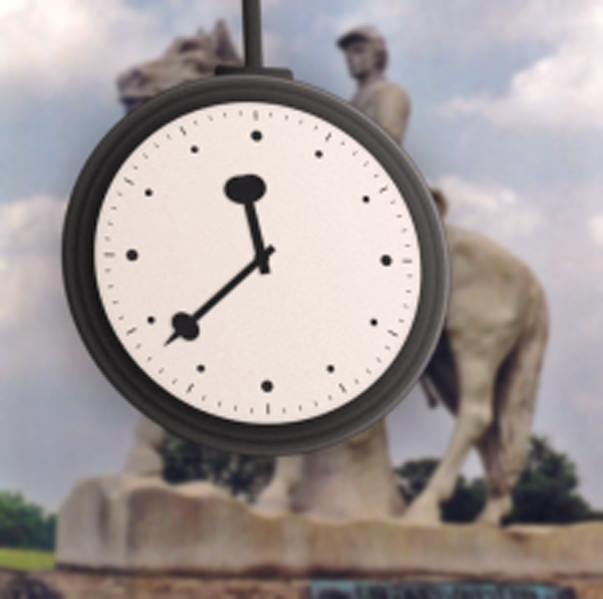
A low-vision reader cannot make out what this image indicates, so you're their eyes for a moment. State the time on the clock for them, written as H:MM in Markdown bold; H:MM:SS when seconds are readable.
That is **11:38**
